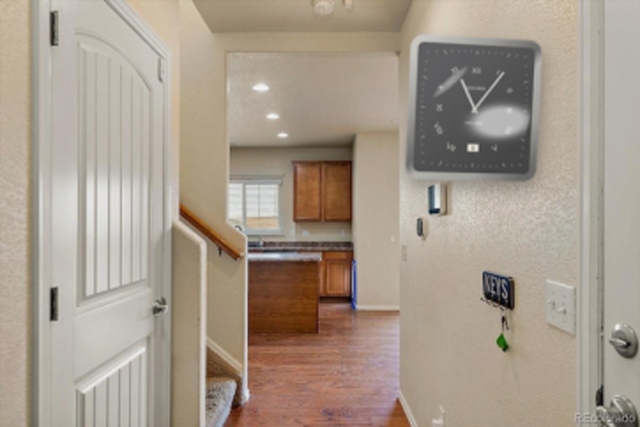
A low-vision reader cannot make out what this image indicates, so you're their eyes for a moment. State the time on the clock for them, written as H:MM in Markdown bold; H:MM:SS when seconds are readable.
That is **11:06**
